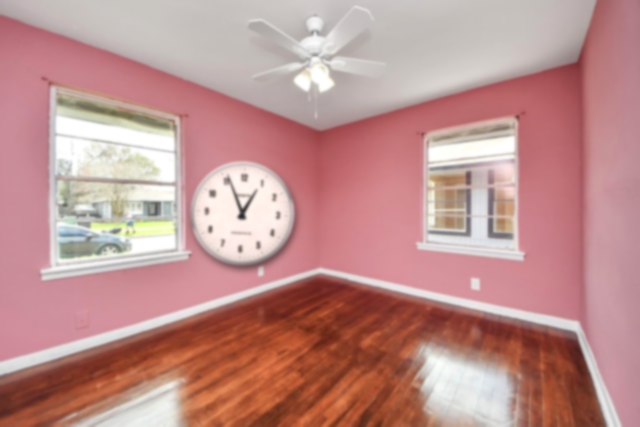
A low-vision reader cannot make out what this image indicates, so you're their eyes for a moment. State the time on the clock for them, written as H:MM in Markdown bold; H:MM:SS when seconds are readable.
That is **12:56**
